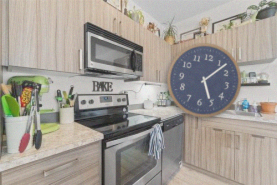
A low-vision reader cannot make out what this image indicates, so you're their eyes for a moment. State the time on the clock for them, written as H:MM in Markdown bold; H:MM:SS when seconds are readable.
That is **5:07**
